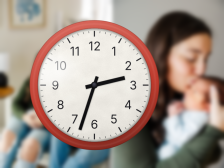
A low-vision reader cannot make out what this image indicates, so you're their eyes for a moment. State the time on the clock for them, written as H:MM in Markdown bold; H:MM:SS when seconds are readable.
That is **2:33**
